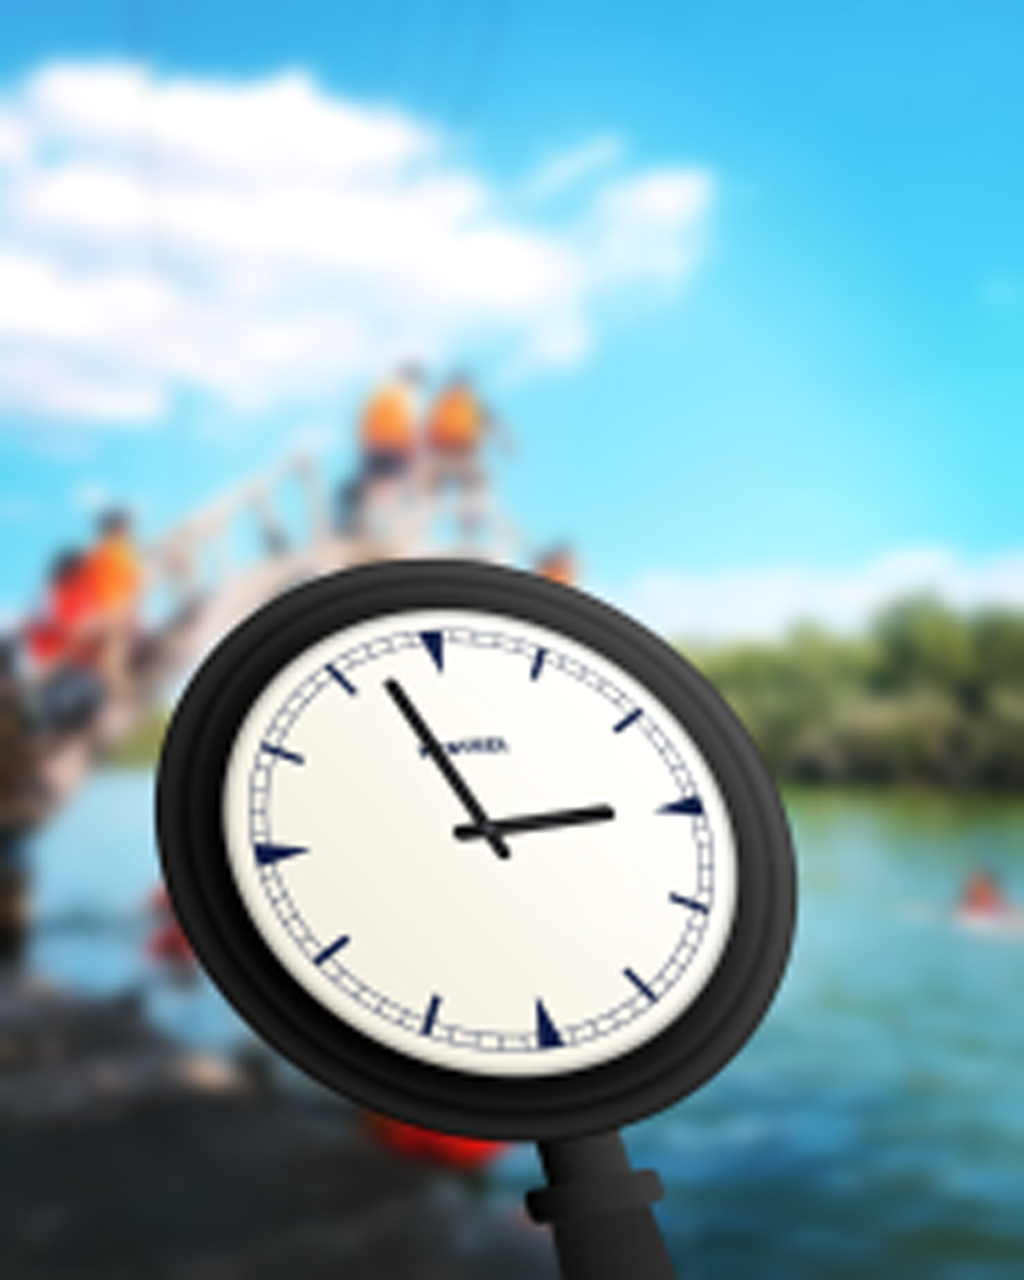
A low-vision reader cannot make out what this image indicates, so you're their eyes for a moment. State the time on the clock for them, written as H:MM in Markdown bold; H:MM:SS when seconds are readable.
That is **2:57**
